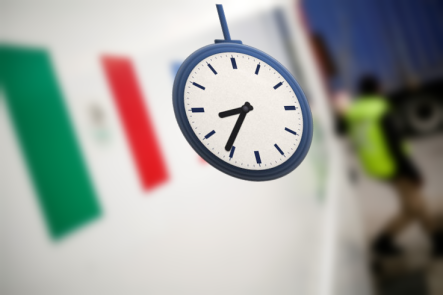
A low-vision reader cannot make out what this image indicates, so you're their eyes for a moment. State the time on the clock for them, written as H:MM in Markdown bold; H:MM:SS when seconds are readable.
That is **8:36**
